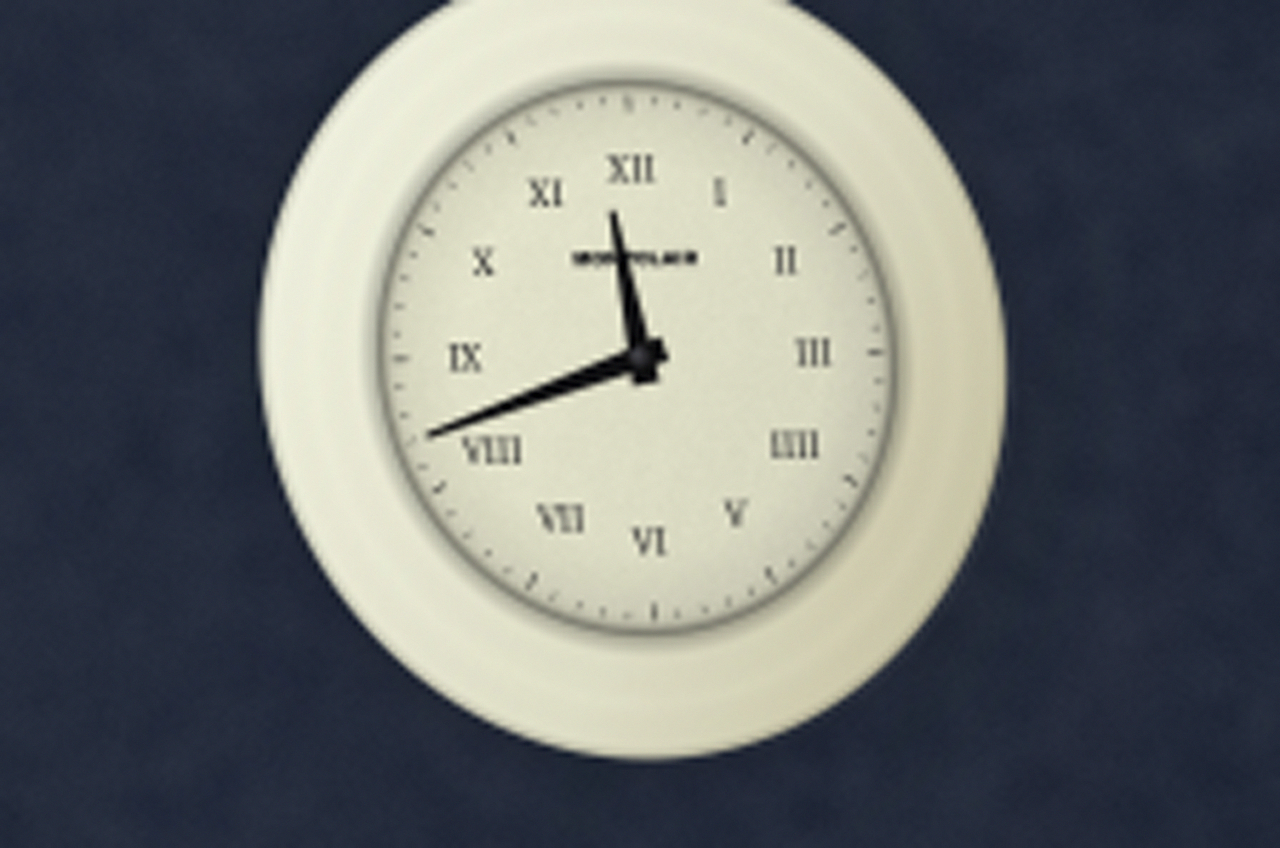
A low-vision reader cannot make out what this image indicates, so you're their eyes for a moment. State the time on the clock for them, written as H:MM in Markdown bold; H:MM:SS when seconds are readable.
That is **11:42**
